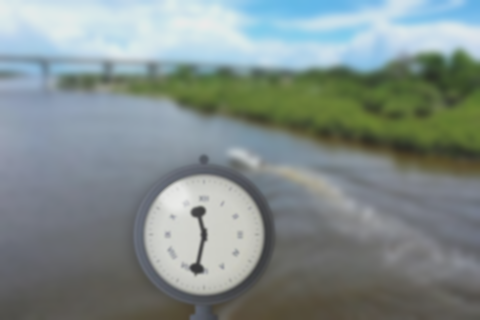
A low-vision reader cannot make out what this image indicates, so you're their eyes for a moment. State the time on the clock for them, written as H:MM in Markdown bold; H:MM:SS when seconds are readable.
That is **11:32**
